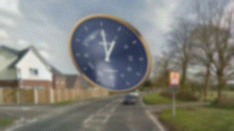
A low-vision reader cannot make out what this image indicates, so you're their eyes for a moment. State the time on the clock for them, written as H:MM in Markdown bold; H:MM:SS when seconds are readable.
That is **1:00**
